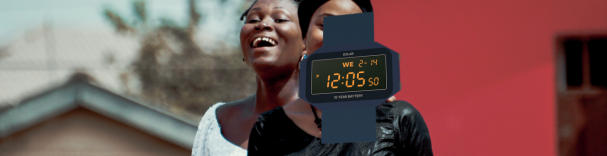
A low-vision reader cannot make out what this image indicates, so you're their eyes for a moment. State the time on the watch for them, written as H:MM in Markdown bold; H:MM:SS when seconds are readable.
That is **12:05:50**
